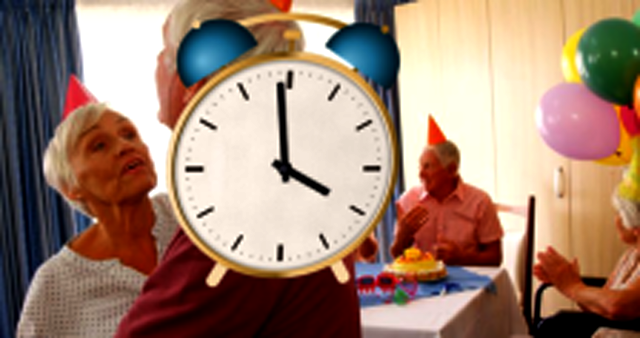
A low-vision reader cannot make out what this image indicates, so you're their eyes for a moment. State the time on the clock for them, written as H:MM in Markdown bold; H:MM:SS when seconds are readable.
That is **3:59**
